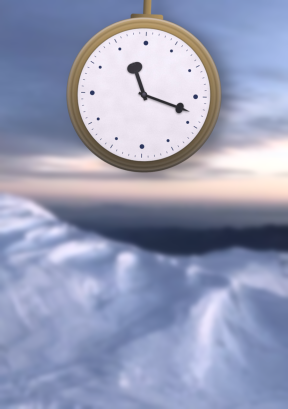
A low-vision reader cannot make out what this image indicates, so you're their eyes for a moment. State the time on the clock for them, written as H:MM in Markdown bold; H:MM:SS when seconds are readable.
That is **11:18**
